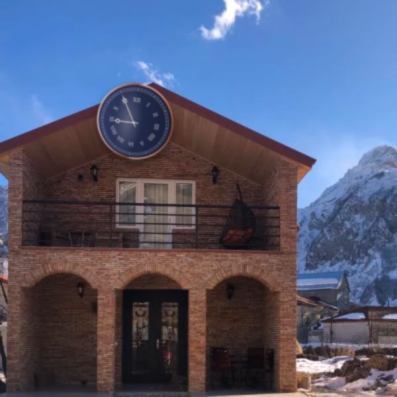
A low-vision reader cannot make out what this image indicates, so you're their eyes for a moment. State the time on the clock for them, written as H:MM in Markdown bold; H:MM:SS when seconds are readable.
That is **8:55**
